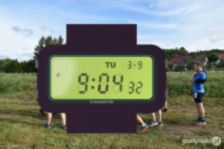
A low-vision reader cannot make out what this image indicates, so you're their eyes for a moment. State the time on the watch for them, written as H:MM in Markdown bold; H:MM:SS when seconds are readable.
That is **9:04:32**
